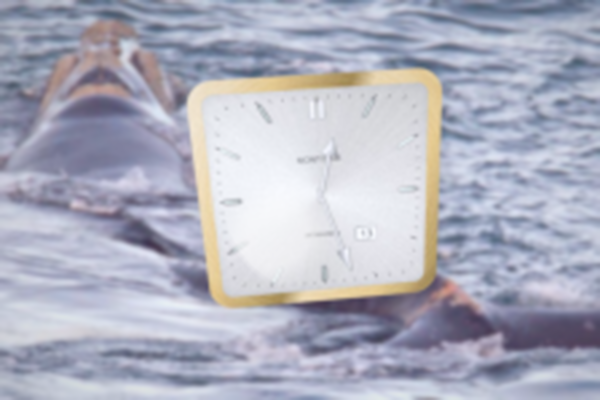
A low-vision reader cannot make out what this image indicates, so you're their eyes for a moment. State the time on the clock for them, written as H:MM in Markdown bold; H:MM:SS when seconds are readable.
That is **12:27**
